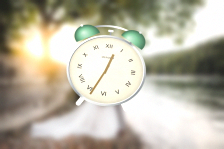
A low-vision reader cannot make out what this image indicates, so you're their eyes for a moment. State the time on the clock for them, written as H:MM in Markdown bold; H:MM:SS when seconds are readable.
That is **12:34**
